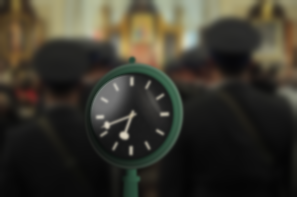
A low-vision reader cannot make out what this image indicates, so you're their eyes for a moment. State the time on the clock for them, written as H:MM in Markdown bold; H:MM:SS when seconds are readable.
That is **6:42**
